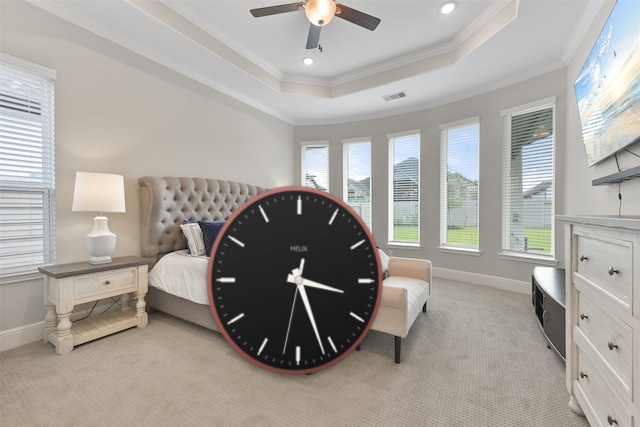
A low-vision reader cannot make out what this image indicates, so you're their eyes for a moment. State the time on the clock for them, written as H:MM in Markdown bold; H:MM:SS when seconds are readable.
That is **3:26:32**
